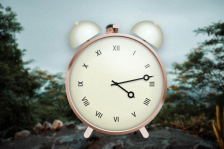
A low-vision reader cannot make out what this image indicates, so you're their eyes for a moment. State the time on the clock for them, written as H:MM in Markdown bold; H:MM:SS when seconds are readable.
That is **4:13**
